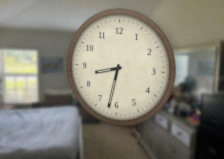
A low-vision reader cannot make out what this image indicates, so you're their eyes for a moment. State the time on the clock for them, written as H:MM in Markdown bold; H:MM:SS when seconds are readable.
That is **8:32**
